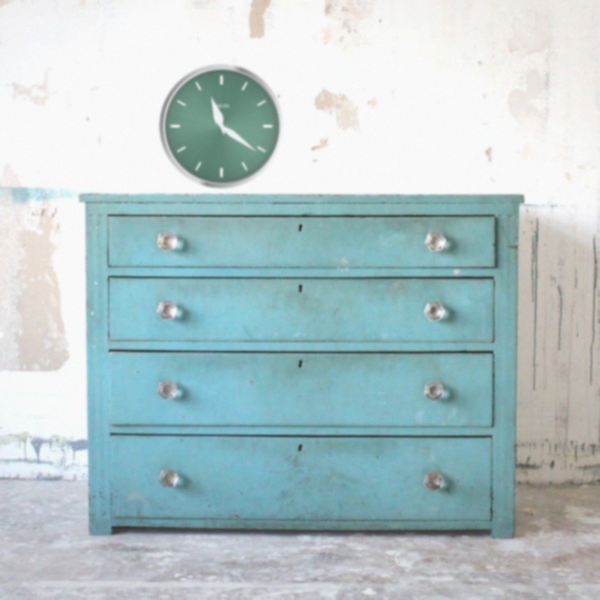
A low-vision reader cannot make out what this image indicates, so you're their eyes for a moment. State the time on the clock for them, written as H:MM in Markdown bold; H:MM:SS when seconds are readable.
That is **11:21**
